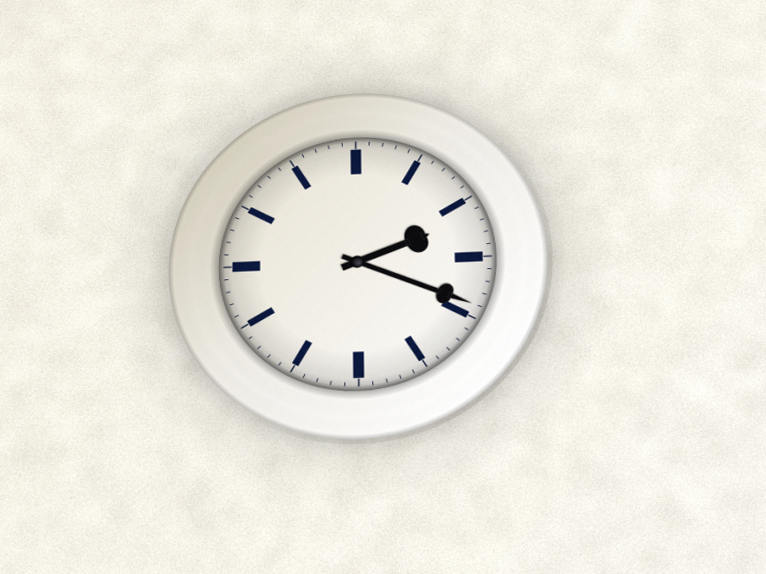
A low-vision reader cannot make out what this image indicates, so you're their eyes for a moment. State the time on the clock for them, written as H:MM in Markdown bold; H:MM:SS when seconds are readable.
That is **2:19**
